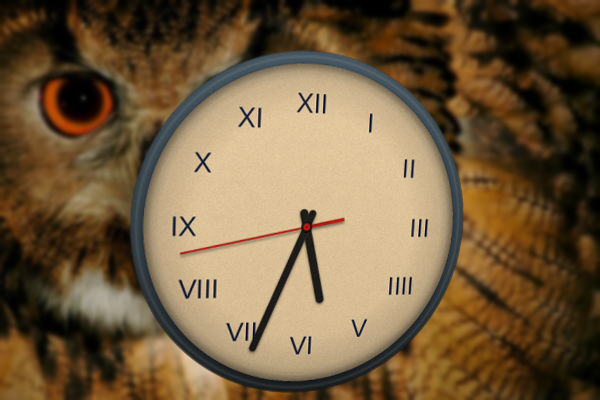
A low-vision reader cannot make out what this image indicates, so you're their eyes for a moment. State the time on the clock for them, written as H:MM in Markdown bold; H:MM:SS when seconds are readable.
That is **5:33:43**
